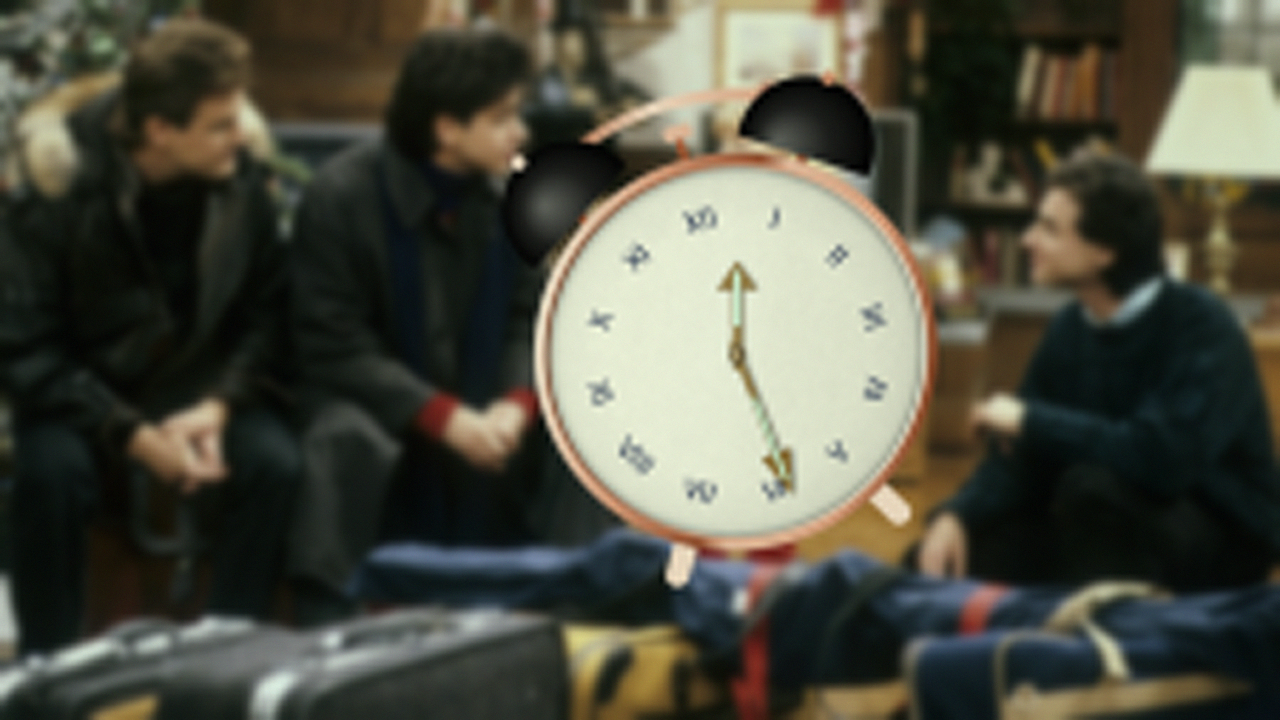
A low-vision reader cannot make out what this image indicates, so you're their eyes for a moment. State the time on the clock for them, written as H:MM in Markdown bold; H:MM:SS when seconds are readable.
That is **12:29**
